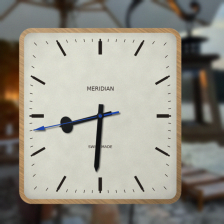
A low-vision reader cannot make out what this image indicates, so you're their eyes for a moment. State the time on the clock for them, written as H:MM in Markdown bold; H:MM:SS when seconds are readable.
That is **8:30:43**
